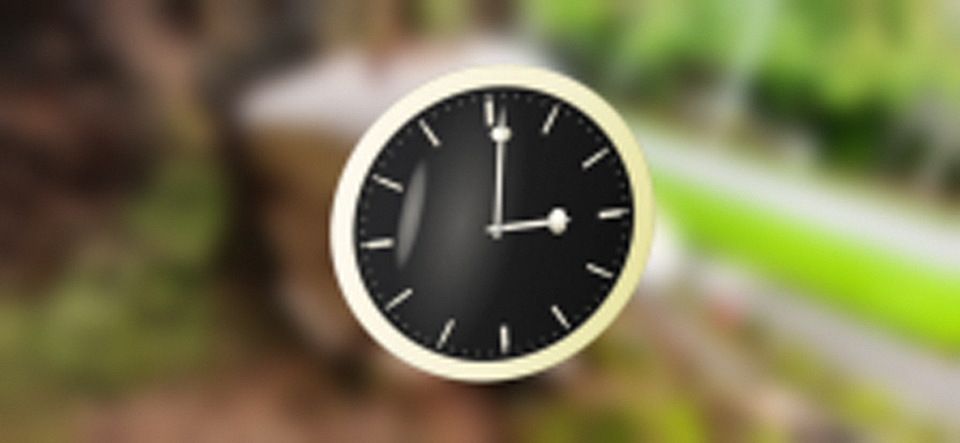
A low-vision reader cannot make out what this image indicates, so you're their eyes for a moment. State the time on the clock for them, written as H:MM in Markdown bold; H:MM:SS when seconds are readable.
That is **3:01**
